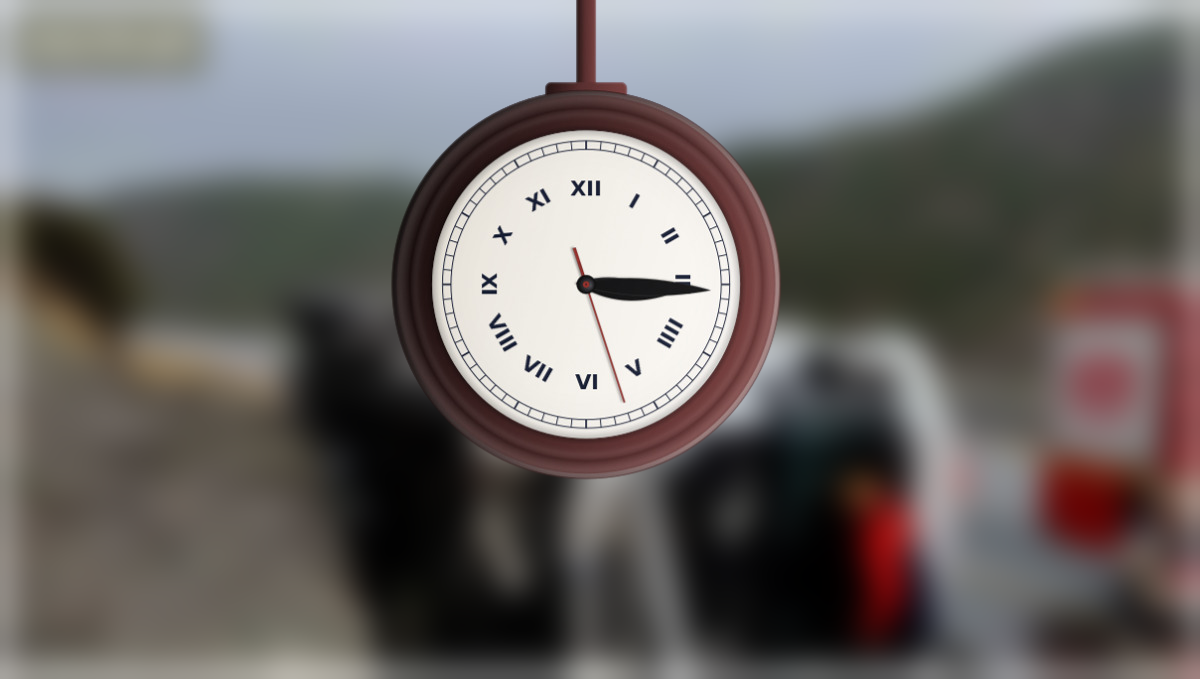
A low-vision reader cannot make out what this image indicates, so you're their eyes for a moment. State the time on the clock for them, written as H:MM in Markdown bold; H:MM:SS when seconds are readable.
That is **3:15:27**
